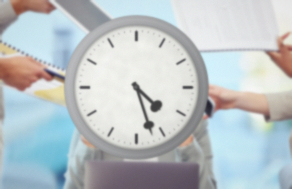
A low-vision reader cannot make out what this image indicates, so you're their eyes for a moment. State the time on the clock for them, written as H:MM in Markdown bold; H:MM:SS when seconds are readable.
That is **4:27**
